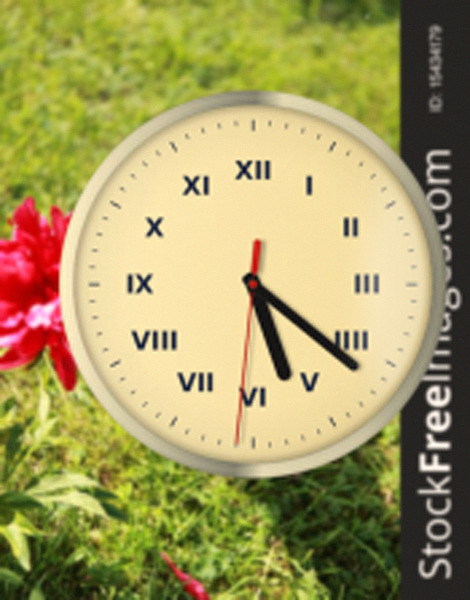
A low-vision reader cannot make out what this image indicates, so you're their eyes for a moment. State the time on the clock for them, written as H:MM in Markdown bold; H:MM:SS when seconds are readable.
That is **5:21:31**
